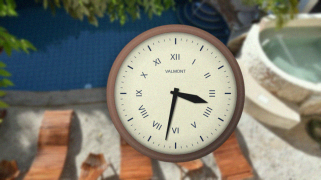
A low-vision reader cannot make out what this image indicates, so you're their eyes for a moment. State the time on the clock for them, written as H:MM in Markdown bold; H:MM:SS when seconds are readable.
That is **3:32**
